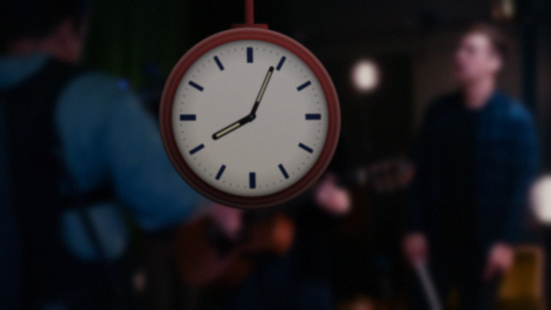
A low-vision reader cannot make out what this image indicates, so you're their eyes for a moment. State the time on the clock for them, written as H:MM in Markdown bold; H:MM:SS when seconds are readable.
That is **8:04**
